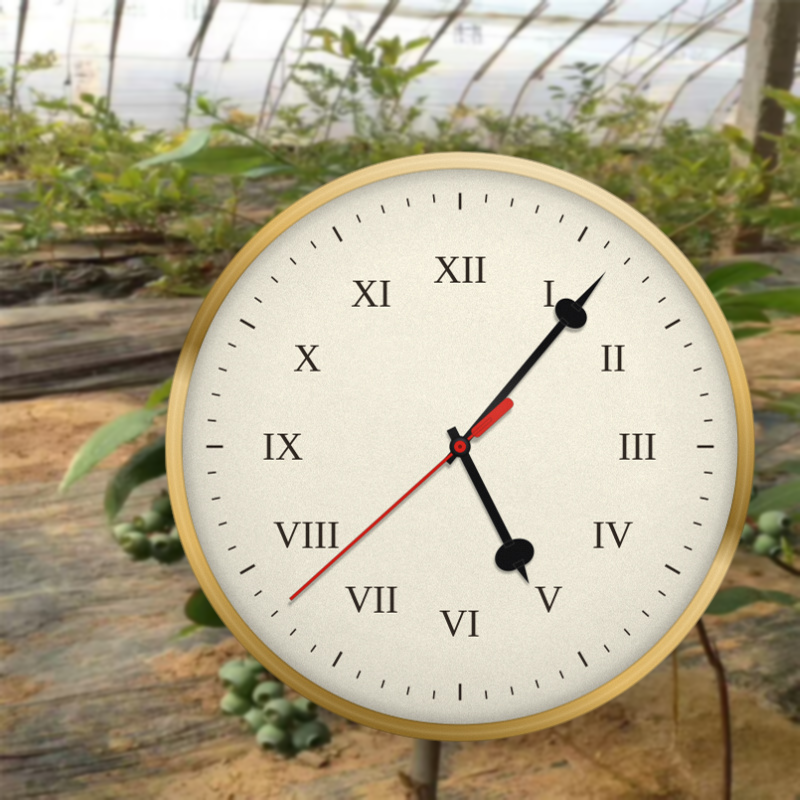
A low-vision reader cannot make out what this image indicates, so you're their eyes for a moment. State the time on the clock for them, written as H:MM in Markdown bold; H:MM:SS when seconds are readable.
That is **5:06:38**
